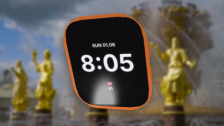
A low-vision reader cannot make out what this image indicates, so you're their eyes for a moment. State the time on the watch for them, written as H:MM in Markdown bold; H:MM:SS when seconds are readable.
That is **8:05**
